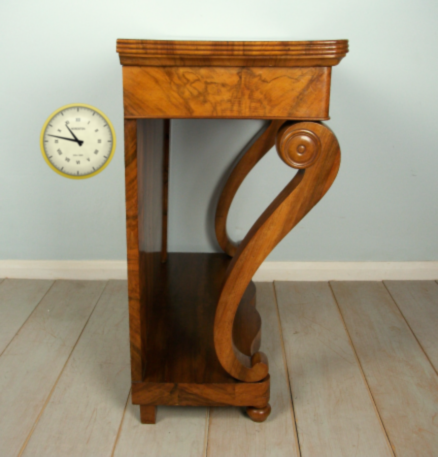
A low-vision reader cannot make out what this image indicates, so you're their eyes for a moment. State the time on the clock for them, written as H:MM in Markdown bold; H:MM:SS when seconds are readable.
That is **10:47**
